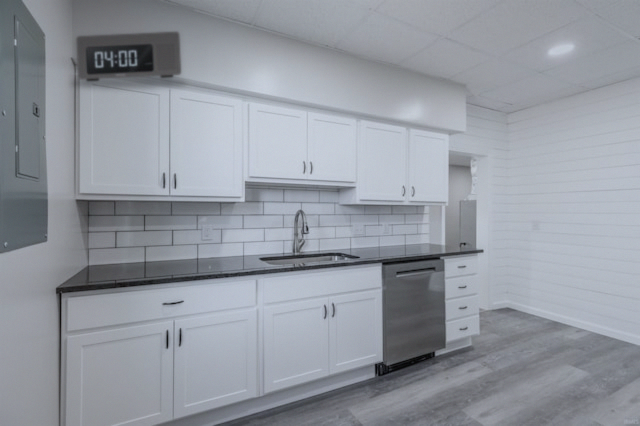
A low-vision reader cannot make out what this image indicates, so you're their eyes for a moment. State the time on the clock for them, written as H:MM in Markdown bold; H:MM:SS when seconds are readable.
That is **4:00**
